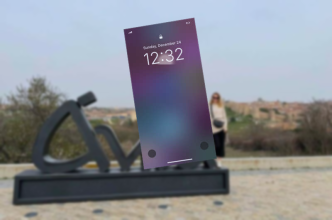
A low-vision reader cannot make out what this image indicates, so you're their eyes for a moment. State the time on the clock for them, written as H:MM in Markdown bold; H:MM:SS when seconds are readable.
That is **12:32**
